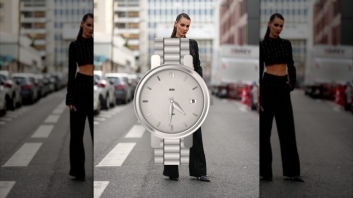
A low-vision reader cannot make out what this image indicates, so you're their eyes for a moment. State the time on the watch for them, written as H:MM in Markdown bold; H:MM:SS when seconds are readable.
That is **4:31**
